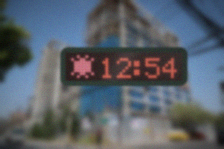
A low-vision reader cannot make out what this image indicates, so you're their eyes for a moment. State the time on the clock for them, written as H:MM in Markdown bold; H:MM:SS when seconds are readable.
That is **12:54**
